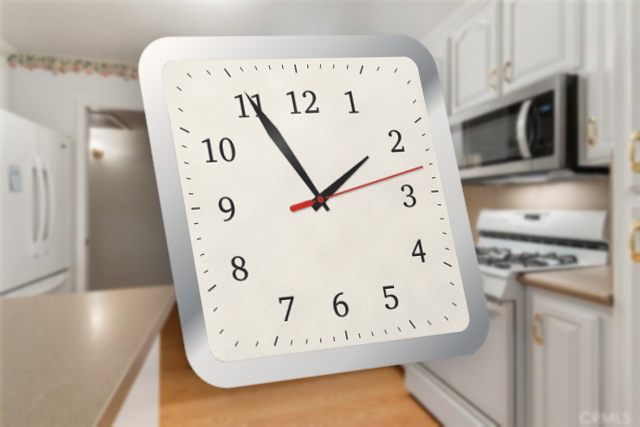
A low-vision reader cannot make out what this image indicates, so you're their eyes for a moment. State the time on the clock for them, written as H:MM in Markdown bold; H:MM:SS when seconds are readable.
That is **1:55:13**
